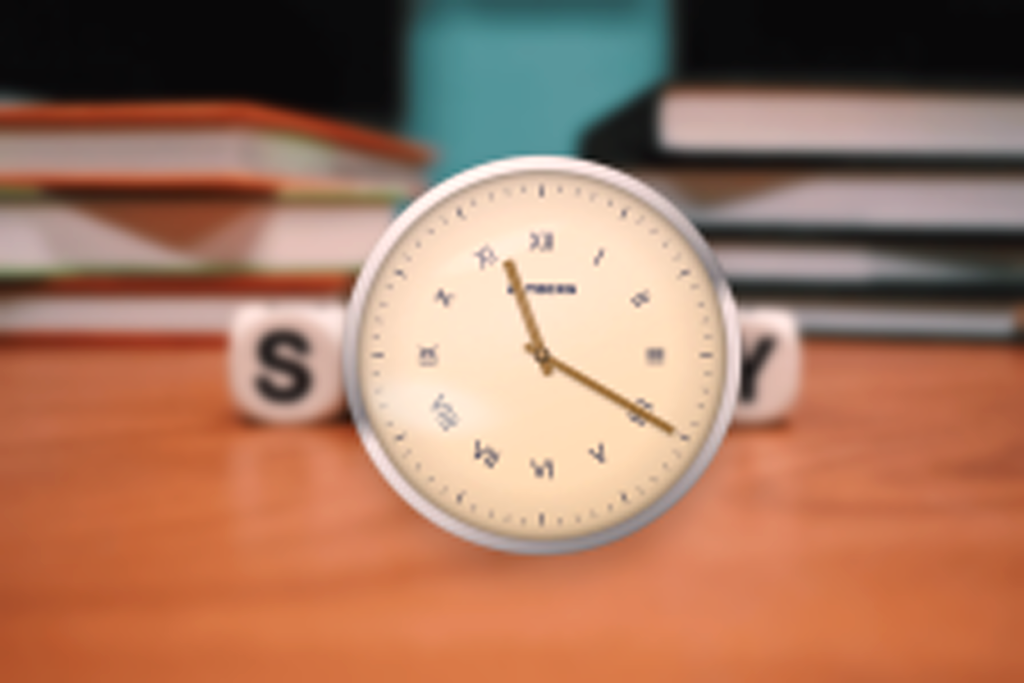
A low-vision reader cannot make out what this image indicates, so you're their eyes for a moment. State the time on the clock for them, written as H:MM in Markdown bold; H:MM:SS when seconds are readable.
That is **11:20**
